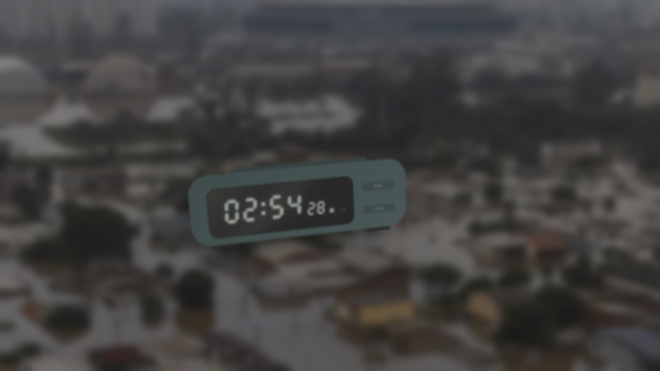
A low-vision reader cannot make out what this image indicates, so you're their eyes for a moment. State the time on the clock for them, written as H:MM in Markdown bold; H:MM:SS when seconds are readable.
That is **2:54:28**
